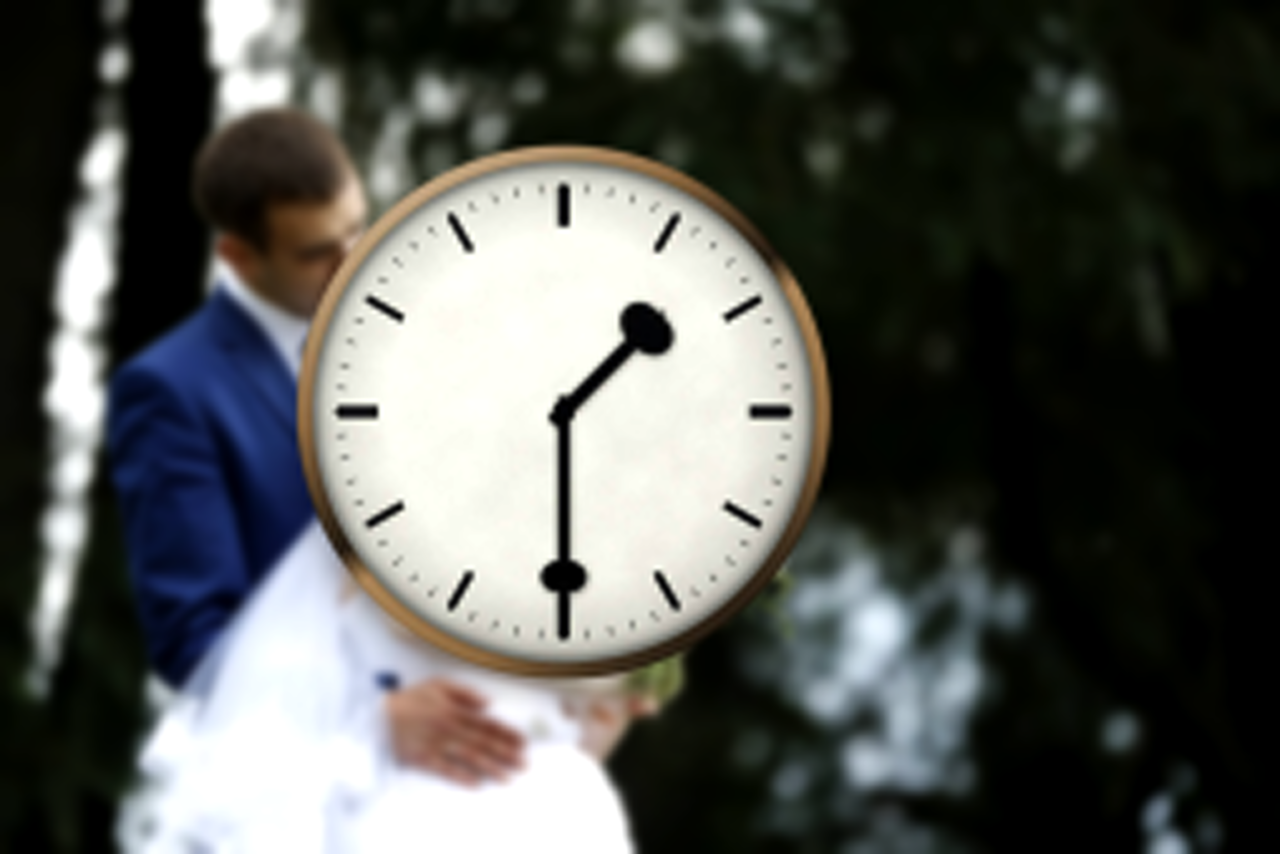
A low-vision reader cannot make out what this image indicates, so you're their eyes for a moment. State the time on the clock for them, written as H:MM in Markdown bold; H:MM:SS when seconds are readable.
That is **1:30**
